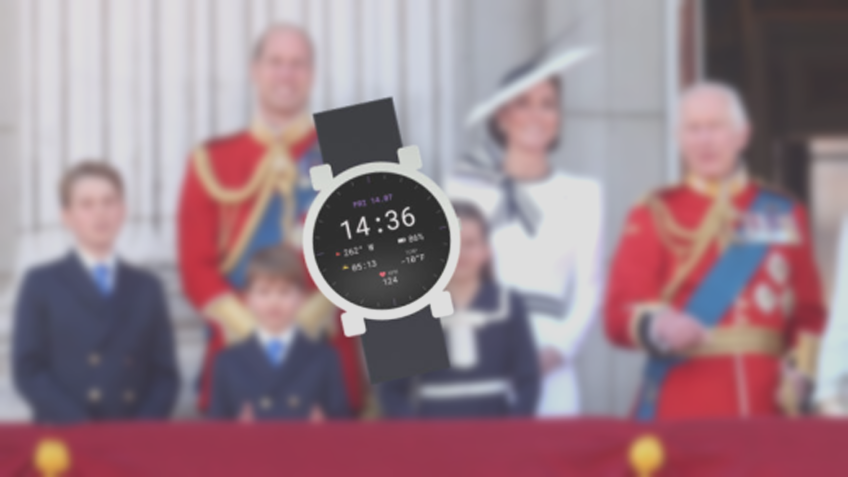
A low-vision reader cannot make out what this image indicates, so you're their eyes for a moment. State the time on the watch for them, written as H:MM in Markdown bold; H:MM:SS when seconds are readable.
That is **14:36**
